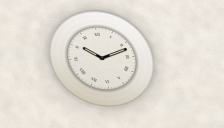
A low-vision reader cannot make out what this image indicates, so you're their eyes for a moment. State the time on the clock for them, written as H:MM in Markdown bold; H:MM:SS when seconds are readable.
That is **10:12**
